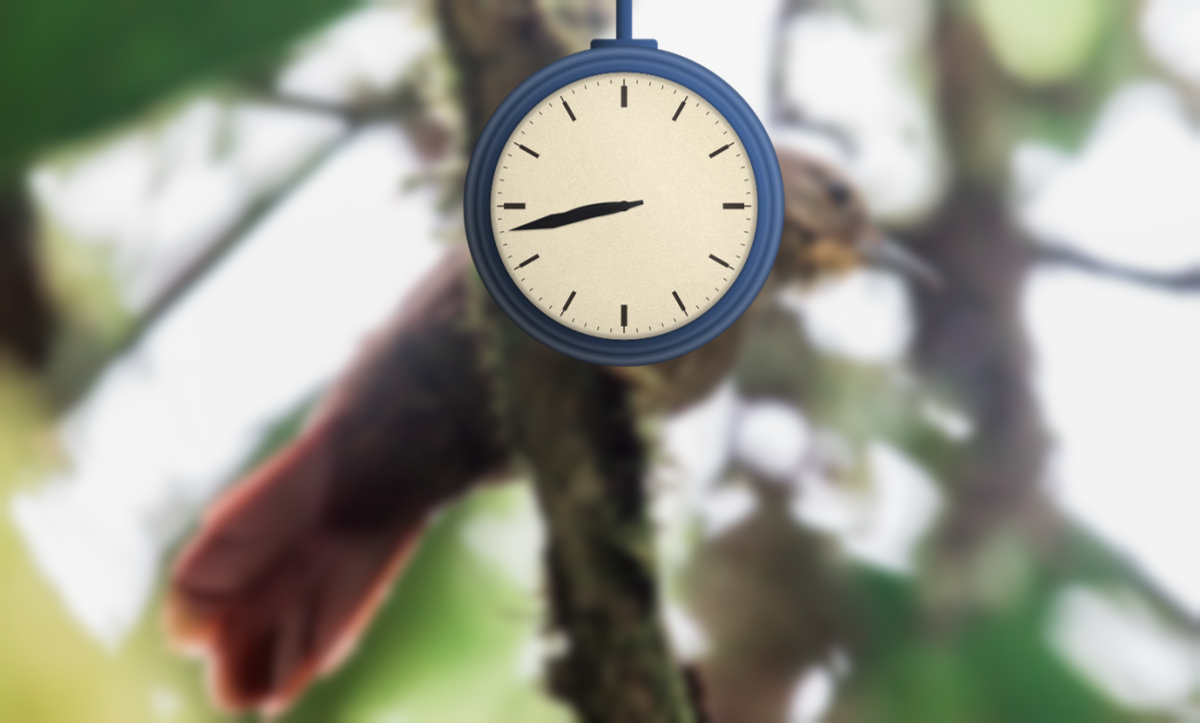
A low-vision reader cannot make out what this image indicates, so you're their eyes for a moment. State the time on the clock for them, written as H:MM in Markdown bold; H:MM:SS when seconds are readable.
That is **8:43**
